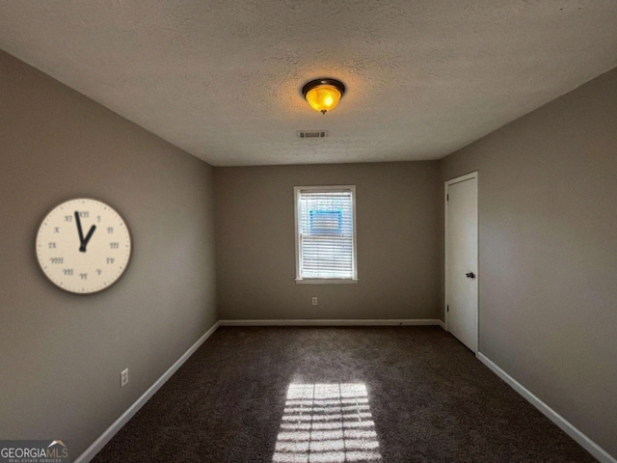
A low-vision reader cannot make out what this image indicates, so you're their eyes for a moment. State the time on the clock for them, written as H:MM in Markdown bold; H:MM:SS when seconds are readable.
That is **12:58**
